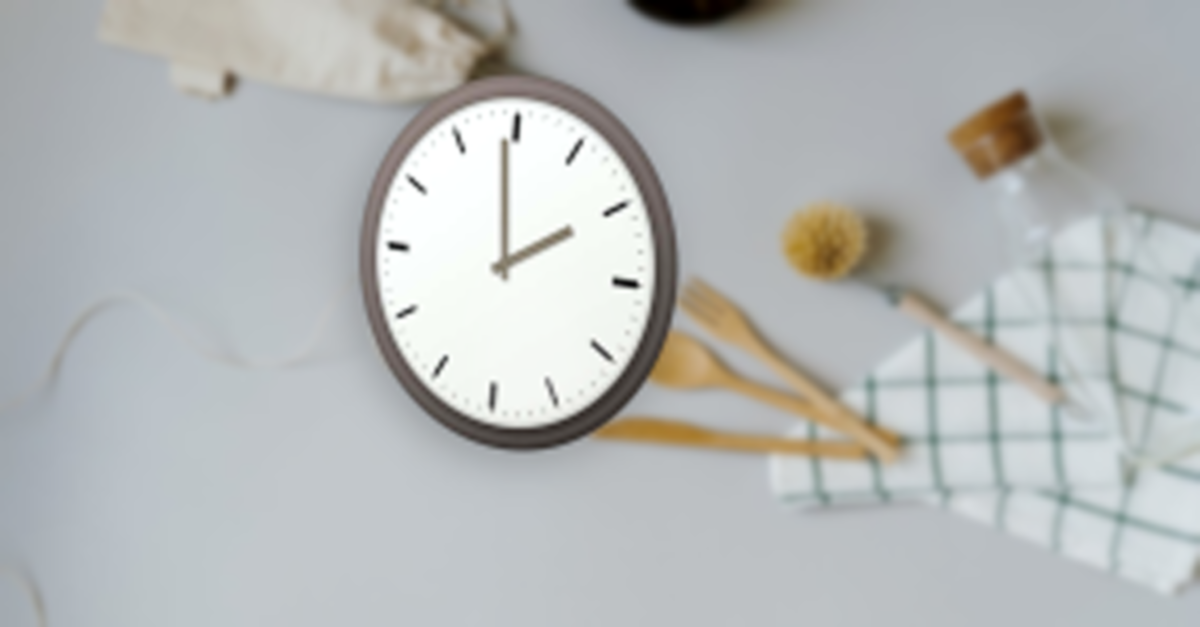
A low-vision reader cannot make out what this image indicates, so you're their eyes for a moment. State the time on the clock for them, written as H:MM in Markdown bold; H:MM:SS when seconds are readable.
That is **1:59**
